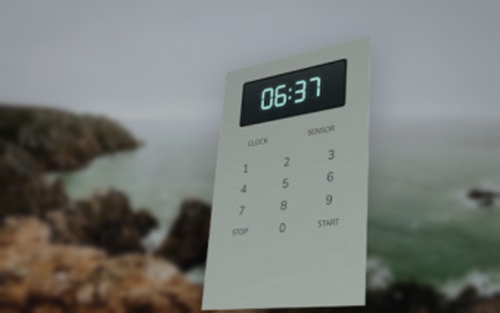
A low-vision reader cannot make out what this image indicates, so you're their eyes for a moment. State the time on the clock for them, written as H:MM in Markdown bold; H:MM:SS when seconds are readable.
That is **6:37**
